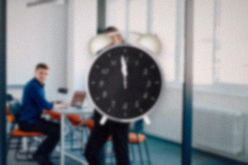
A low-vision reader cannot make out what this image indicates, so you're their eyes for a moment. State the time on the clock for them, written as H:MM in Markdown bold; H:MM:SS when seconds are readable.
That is **11:59**
